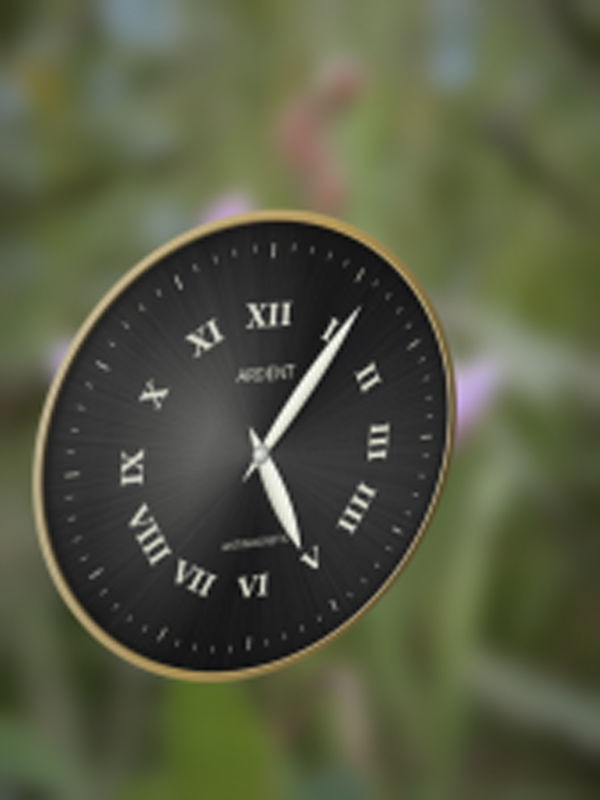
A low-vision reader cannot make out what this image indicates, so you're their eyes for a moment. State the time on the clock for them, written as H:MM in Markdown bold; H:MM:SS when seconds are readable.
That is **5:06**
